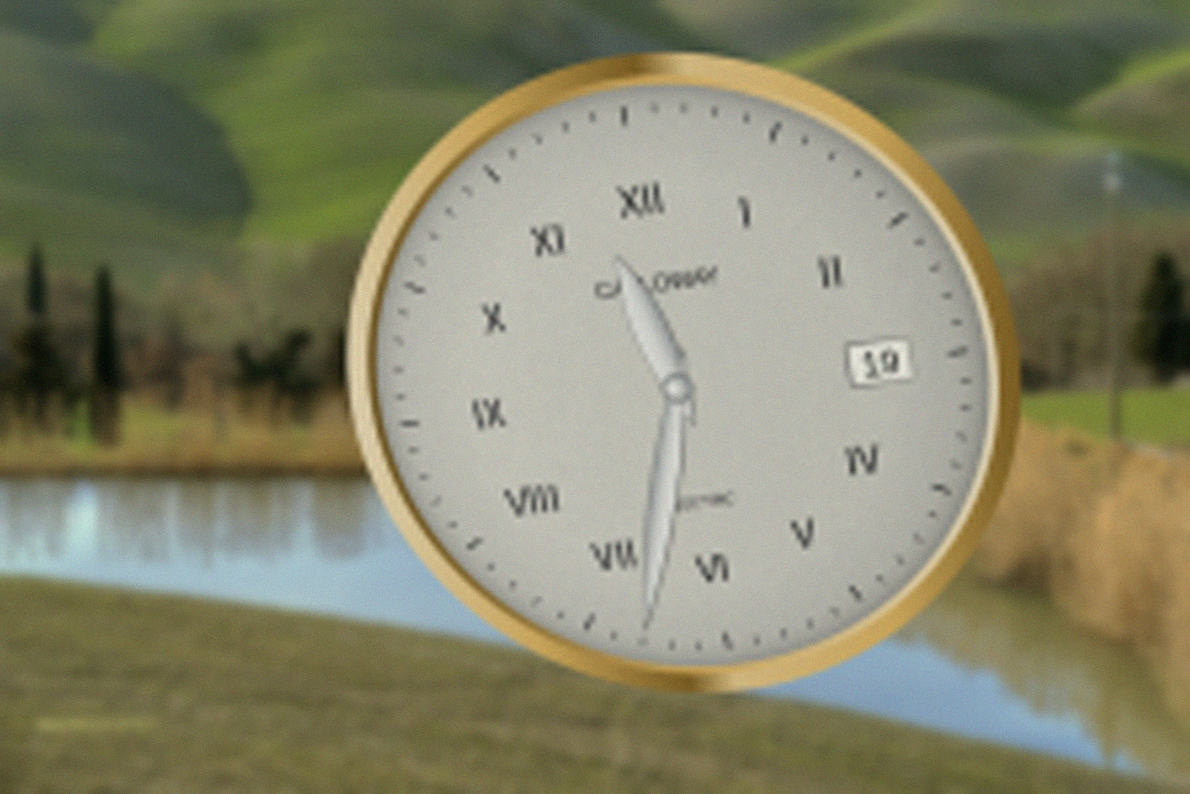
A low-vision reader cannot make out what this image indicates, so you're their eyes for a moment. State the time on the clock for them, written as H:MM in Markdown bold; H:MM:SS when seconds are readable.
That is **11:33**
